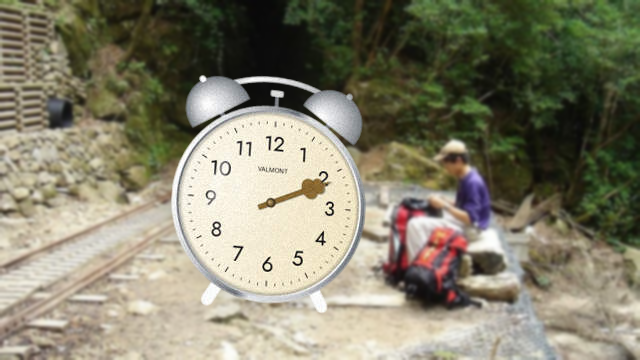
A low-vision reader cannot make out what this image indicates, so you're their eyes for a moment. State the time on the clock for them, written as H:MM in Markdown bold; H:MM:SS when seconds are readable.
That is **2:11**
